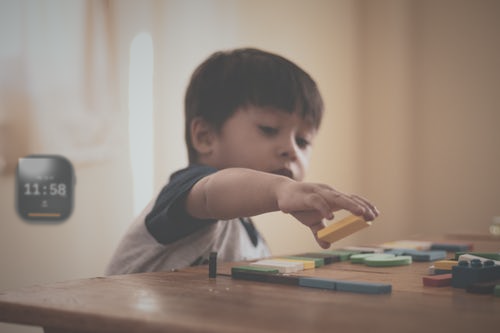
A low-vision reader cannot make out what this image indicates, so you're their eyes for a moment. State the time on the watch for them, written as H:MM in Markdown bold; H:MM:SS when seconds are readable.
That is **11:58**
